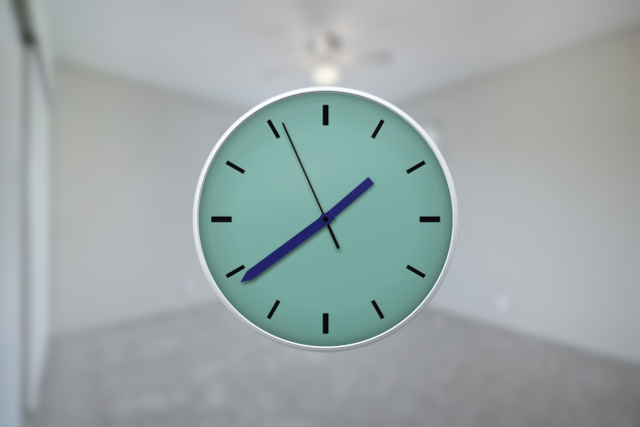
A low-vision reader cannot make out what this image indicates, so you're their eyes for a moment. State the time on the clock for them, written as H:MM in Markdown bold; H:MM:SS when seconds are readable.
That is **1:38:56**
